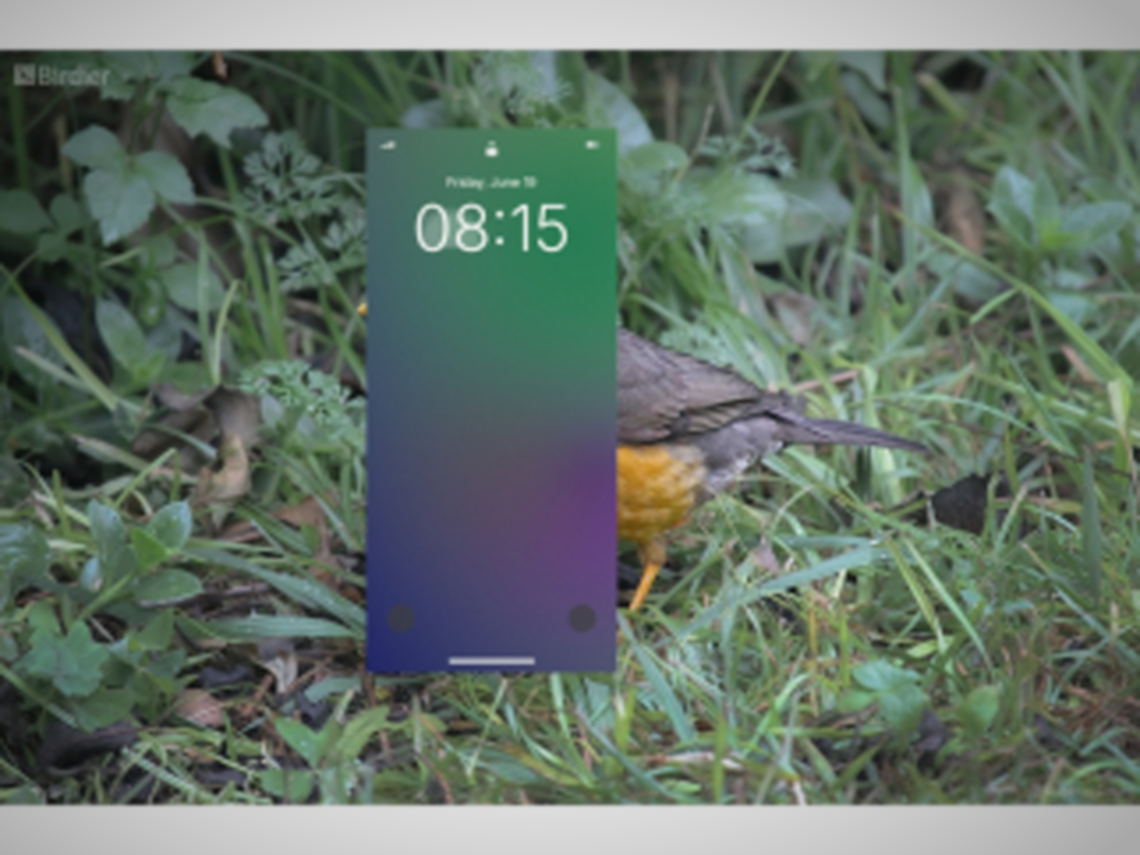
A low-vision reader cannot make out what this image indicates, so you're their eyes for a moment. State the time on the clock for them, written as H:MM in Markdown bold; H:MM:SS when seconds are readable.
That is **8:15**
